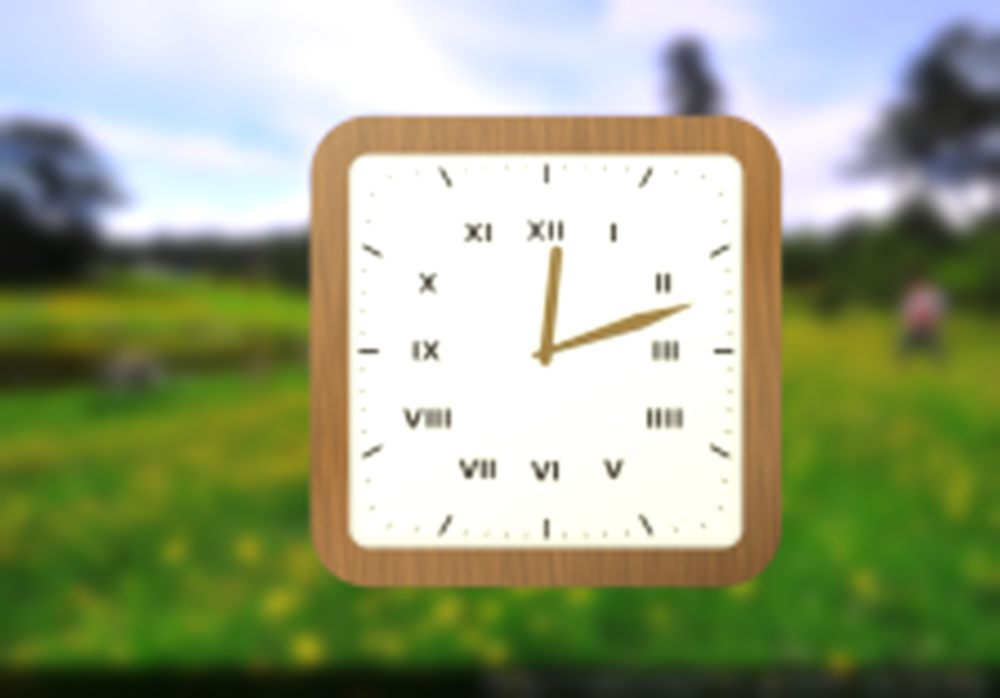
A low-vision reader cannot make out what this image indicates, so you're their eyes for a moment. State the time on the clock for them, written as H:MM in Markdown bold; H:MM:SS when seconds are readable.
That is **12:12**
